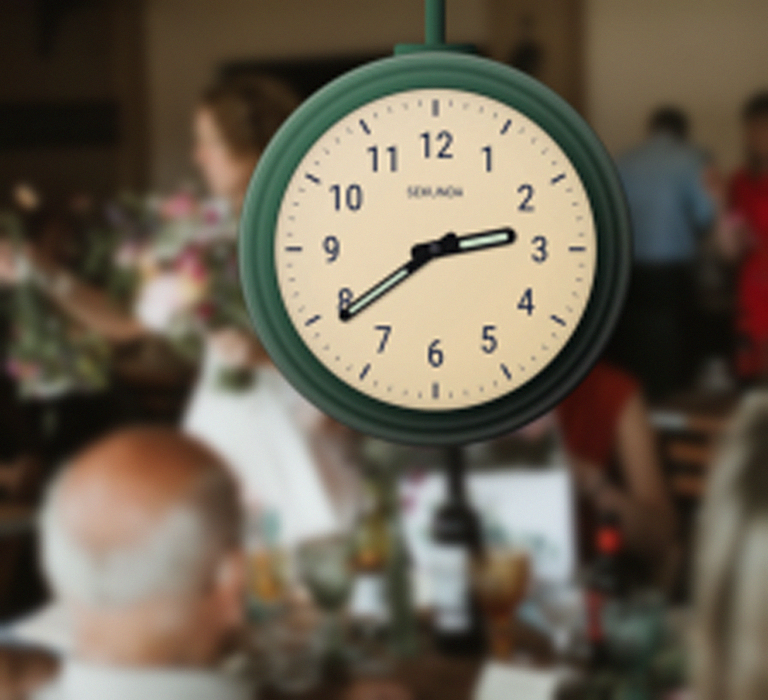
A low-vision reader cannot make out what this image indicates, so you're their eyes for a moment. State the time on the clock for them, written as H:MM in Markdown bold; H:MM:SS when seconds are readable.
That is **2:39**
